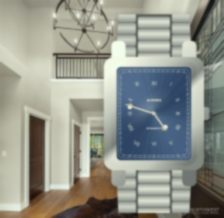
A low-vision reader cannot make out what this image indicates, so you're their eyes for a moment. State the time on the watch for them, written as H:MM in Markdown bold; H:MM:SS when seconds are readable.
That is **4:48**
